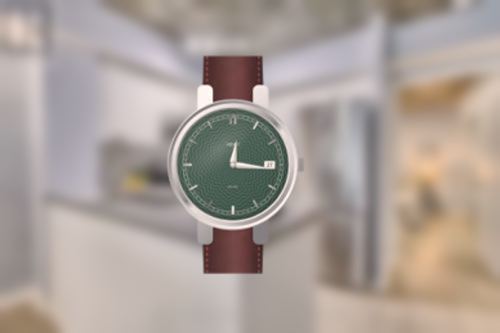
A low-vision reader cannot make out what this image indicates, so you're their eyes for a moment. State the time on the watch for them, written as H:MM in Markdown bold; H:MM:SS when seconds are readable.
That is **12:16**
